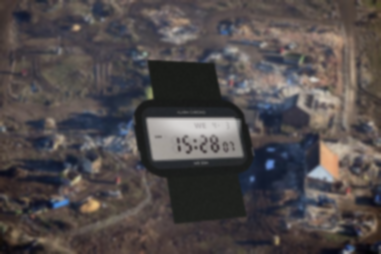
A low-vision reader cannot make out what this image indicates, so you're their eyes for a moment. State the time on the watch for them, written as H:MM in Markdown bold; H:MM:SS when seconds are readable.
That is **15:28**
